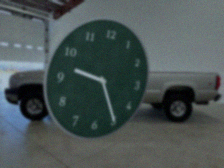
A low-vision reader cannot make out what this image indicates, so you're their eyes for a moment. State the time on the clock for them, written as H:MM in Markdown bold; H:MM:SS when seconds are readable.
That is **9:25**
